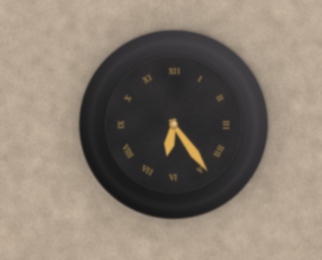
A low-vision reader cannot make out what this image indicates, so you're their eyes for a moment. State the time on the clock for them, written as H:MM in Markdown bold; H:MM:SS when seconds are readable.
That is **6:24**
